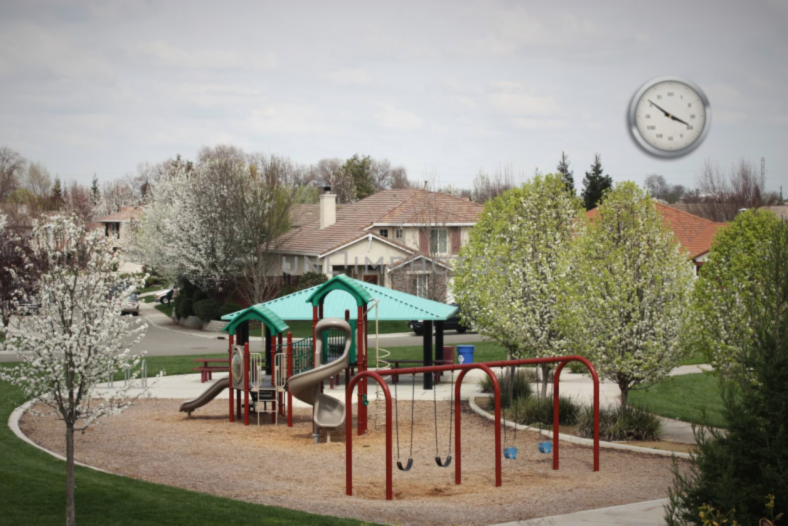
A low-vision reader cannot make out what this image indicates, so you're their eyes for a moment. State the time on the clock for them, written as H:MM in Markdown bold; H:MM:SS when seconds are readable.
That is **3:51**
